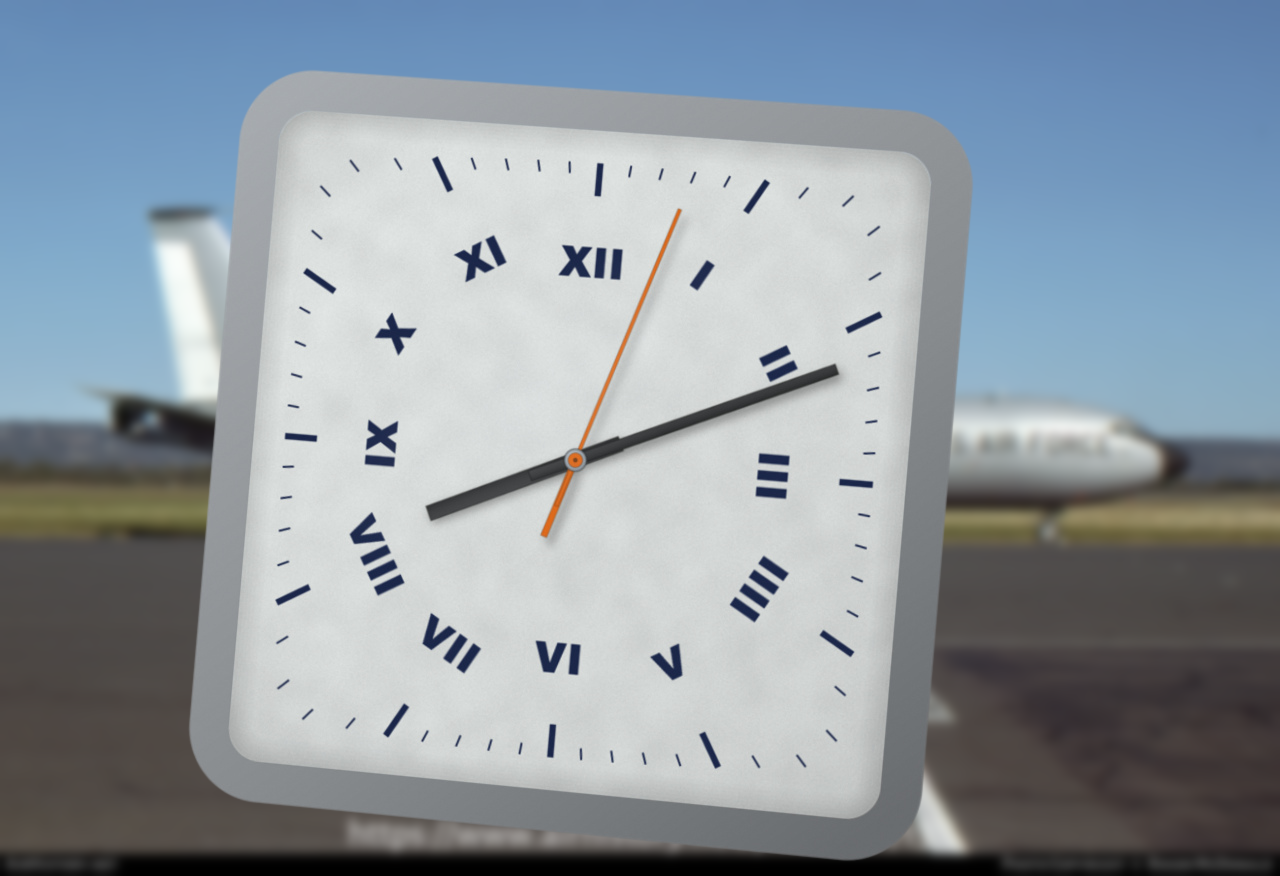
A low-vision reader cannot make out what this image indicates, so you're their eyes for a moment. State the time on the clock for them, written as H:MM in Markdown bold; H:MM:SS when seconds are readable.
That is **8:11:03**
